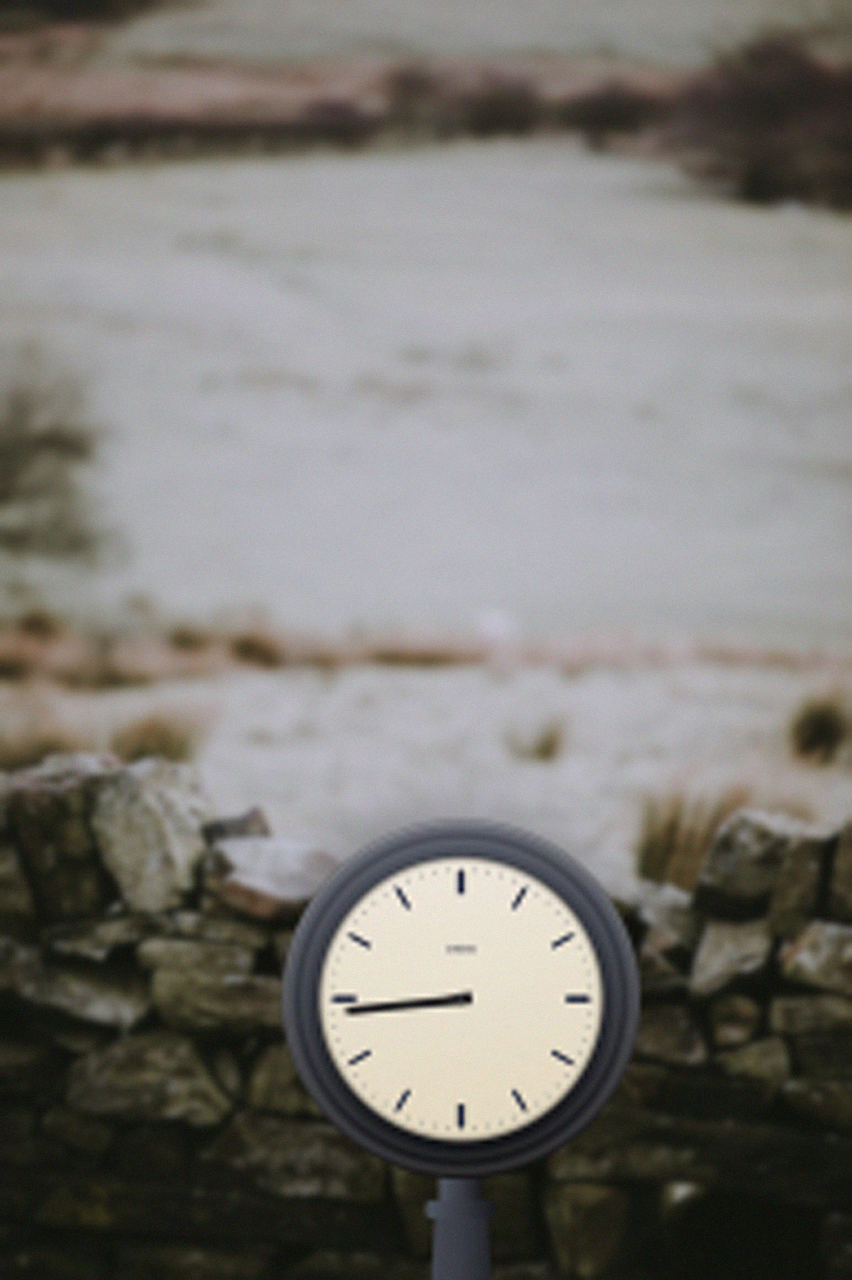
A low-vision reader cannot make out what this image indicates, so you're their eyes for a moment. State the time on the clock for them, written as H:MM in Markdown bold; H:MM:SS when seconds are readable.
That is **8:44**
